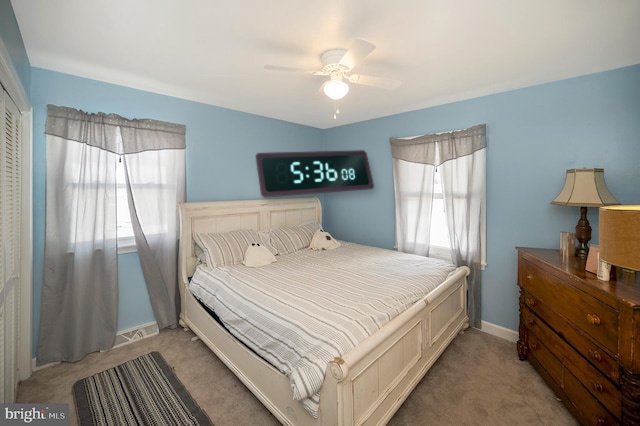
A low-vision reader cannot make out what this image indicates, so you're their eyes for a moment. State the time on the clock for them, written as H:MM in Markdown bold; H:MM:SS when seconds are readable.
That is **5:36:08**
